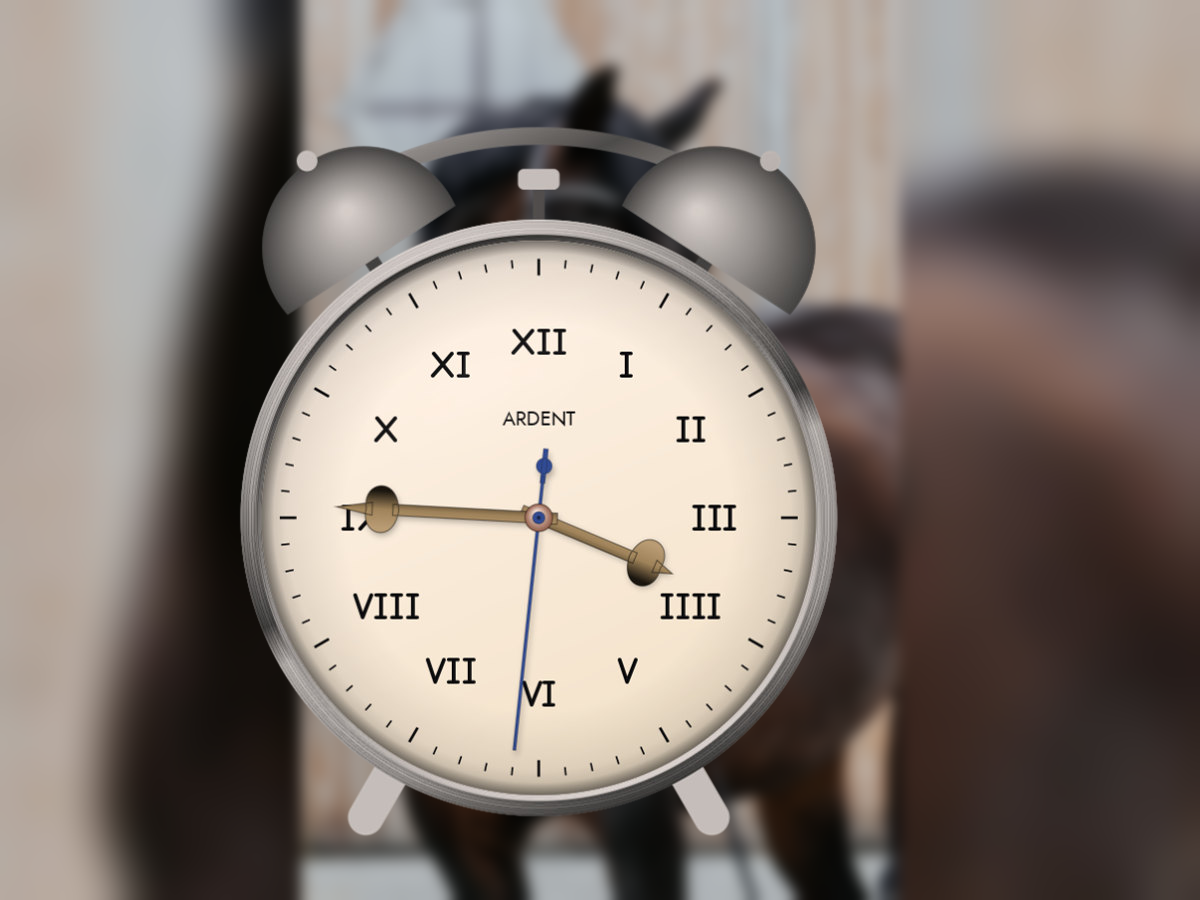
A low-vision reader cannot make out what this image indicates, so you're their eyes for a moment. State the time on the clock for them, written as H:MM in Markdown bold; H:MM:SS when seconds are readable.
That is **3:45:31**
